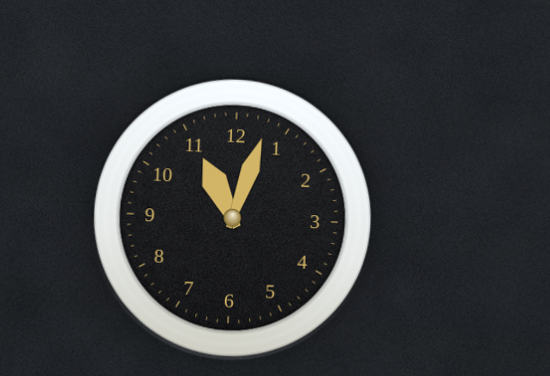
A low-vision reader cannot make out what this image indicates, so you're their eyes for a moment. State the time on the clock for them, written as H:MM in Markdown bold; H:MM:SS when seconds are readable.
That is **11:03**
